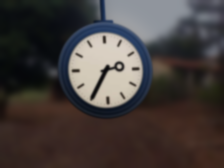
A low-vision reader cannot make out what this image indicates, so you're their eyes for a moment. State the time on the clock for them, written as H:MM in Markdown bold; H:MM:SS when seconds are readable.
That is **2:35**
